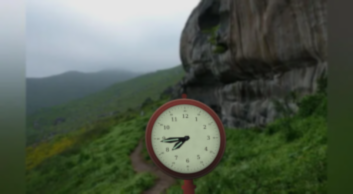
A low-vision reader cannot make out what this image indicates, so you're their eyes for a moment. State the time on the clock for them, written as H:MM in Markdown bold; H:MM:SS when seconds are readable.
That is **7:44**
